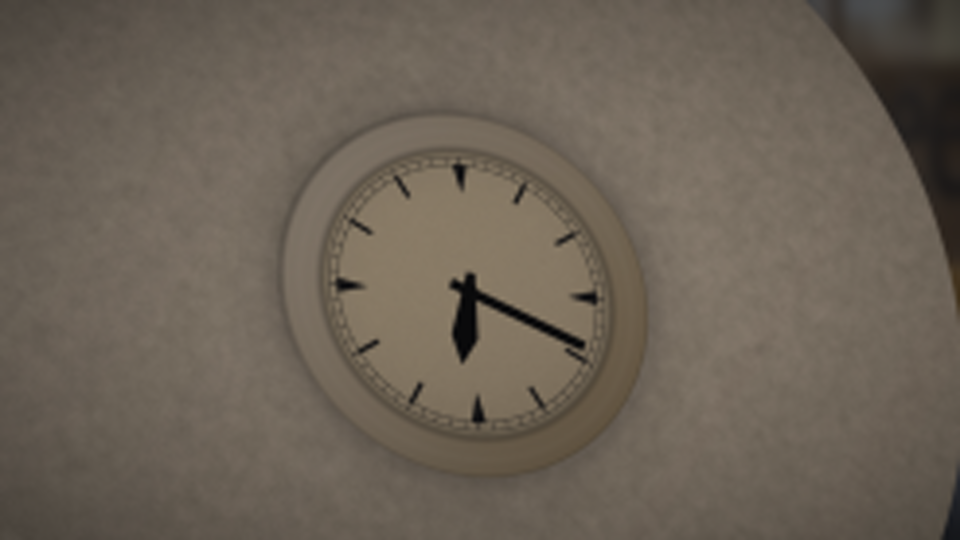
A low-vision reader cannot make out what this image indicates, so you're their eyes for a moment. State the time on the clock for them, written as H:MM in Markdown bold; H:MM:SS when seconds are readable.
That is **6:19**
